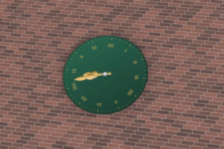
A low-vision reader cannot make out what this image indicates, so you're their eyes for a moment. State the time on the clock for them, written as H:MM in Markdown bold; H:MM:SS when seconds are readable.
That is **8:42**
